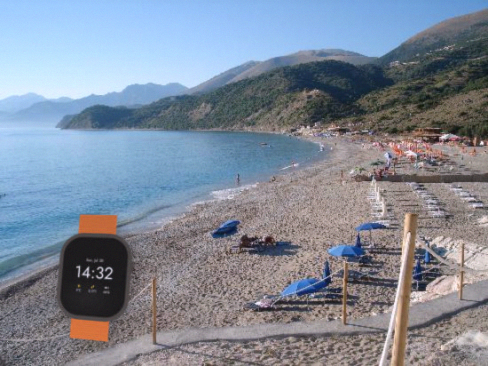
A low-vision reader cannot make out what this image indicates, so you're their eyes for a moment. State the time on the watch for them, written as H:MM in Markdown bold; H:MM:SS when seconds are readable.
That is **14:32**
